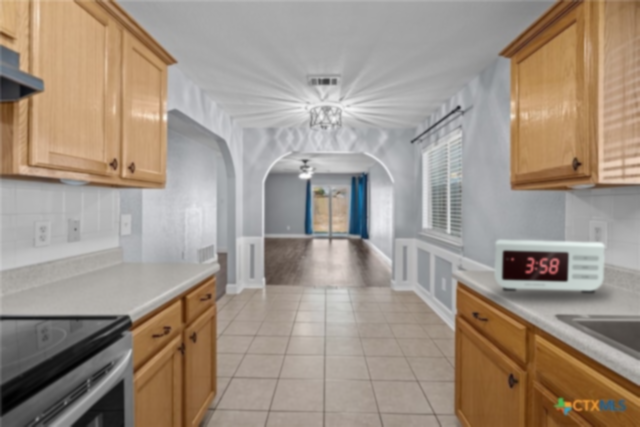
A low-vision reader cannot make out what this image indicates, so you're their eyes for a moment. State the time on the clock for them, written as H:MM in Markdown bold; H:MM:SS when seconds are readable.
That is **3:58**
